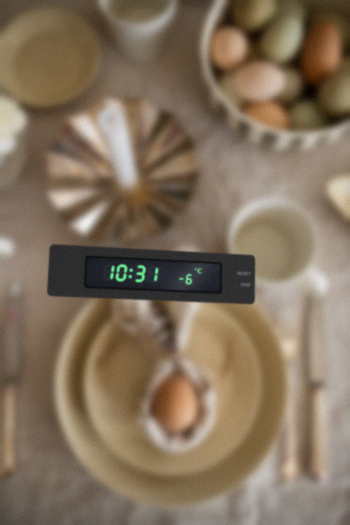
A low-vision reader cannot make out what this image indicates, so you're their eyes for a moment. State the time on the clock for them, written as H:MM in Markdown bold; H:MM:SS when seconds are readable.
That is **10:31**
